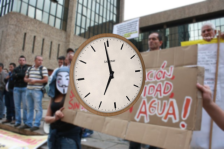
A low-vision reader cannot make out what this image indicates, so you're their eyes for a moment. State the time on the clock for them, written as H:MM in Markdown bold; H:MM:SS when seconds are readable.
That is **6:59**
